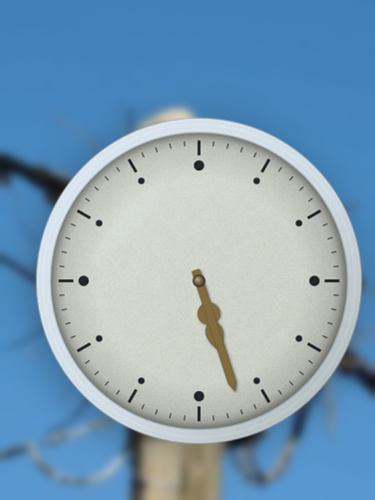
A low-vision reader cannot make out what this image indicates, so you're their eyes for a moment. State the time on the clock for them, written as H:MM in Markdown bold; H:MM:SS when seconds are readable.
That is **5:27**
